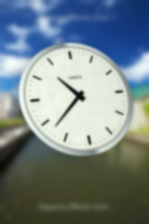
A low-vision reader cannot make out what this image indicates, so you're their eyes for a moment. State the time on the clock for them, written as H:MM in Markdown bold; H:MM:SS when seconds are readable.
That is **10:38**
